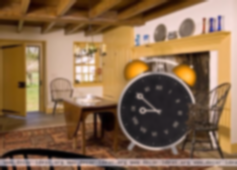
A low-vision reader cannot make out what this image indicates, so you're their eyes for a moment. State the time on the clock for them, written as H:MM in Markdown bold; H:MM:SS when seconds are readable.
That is **8:51**
